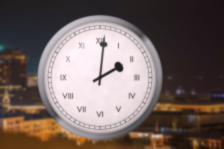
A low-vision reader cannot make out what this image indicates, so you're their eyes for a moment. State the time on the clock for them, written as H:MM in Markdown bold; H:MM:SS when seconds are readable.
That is **2:01**
